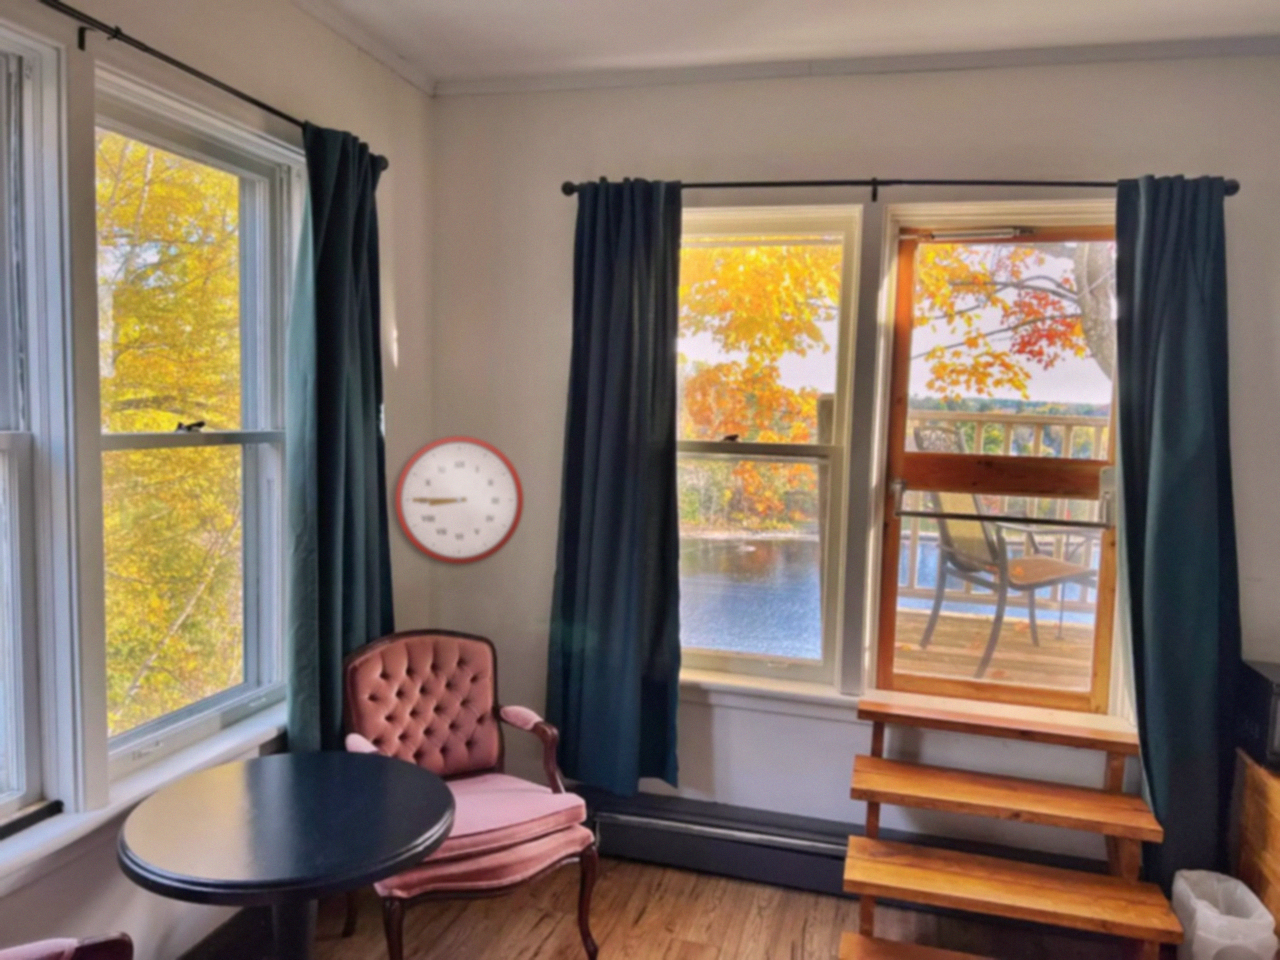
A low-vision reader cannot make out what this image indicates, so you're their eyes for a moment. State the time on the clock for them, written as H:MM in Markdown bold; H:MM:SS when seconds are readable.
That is **8:45**
